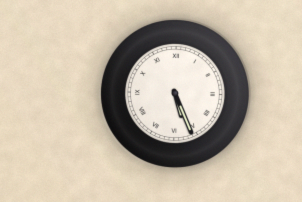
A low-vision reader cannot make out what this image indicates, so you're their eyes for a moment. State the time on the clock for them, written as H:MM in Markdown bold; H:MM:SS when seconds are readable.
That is **5:26**
